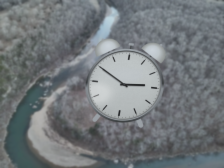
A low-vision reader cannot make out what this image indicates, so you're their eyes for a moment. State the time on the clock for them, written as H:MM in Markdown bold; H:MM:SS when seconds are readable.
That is **2:50**
